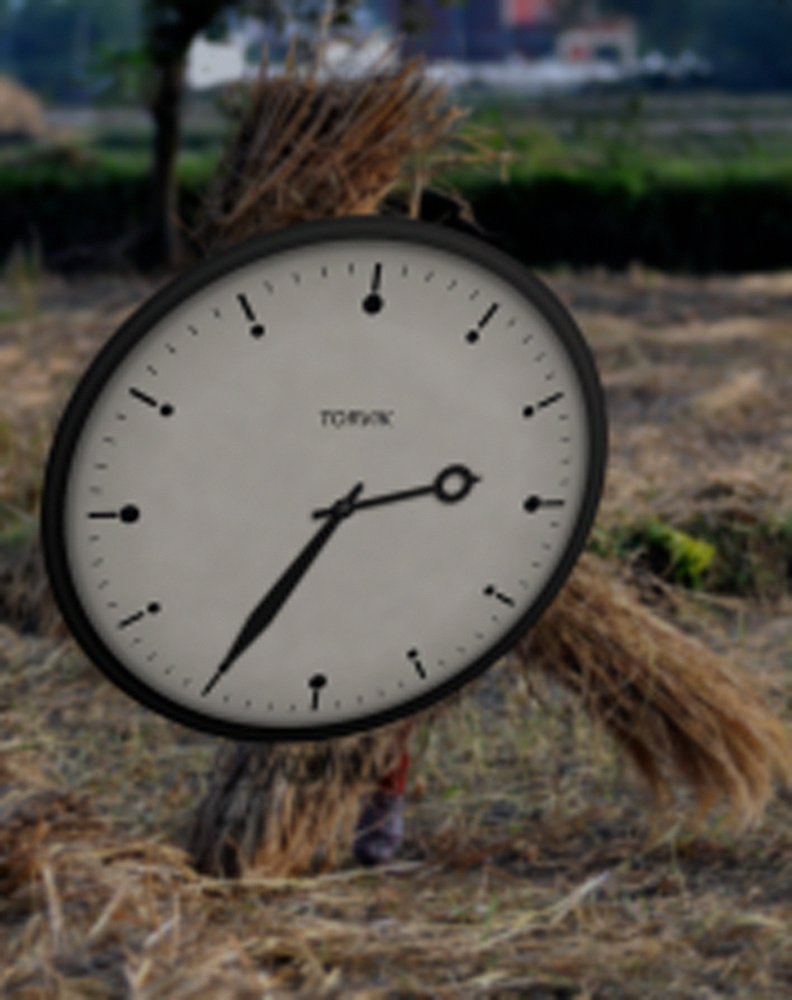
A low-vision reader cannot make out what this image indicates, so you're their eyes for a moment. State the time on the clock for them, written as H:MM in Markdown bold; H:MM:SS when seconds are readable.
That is **2:35**
